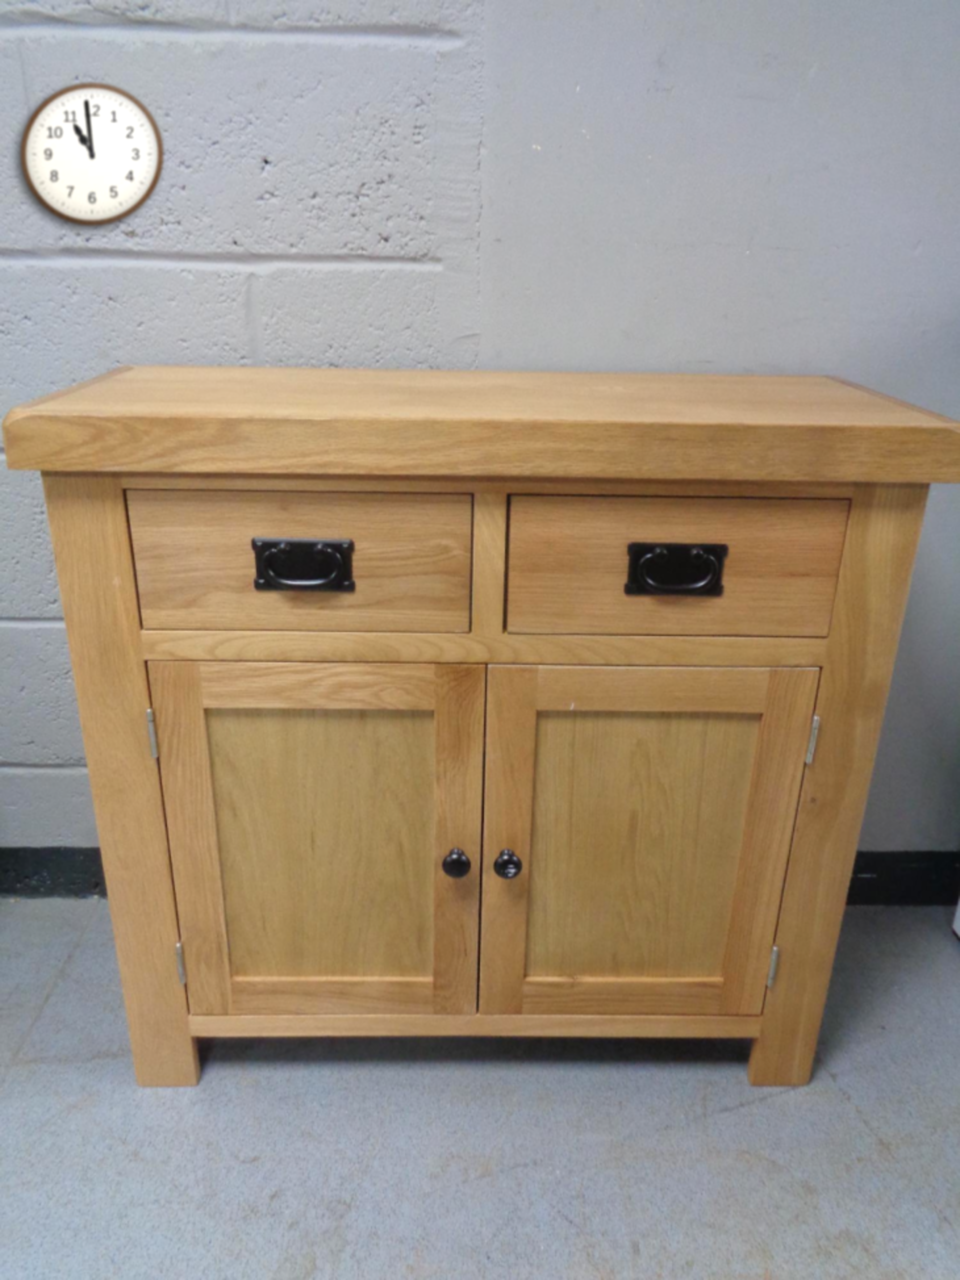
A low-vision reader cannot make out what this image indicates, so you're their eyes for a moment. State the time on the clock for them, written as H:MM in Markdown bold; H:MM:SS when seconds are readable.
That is **10:59**
